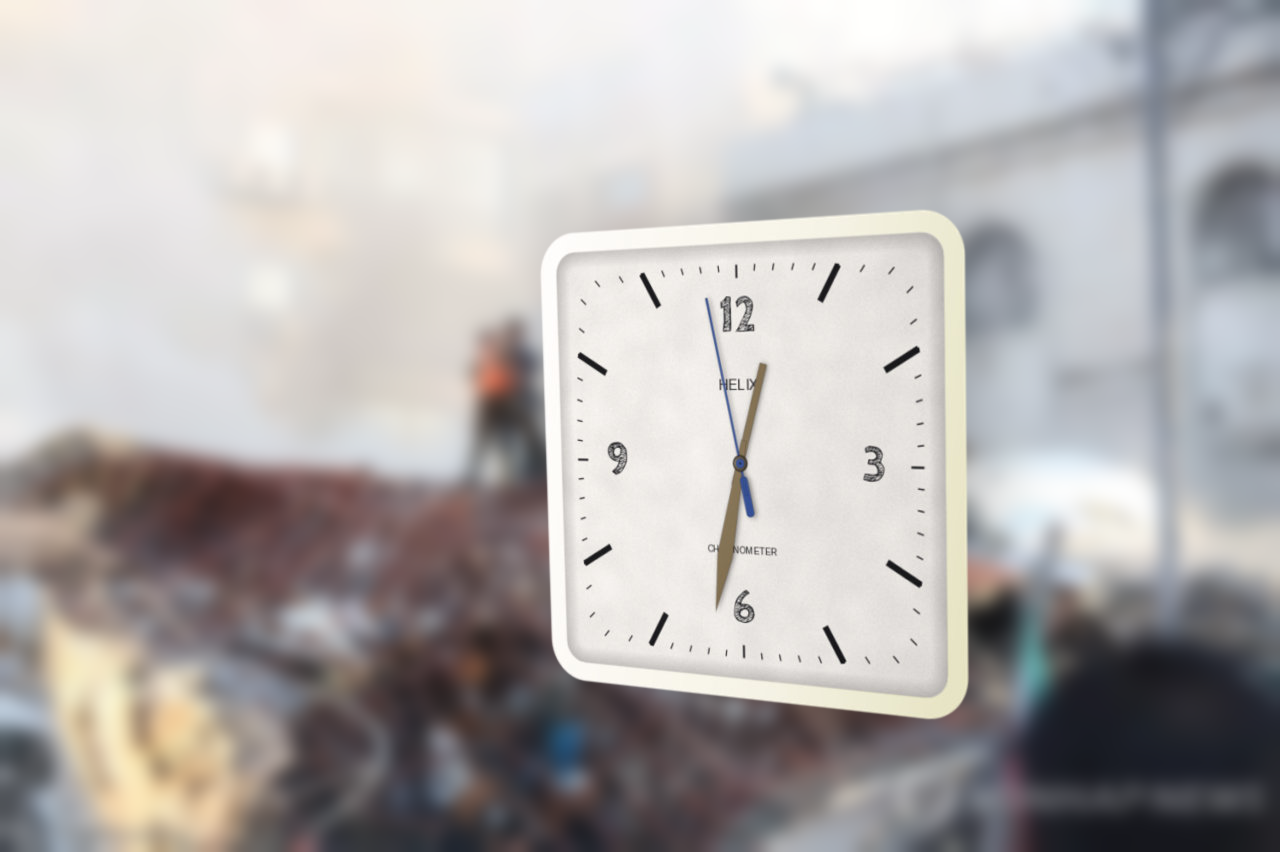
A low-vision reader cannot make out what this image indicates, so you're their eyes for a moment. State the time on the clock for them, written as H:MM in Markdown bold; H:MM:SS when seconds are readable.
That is **12:31:58**
